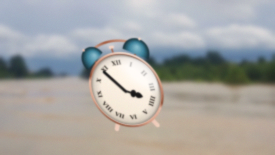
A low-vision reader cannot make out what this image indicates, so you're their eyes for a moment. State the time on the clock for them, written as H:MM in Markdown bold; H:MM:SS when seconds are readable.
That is **3:54**
